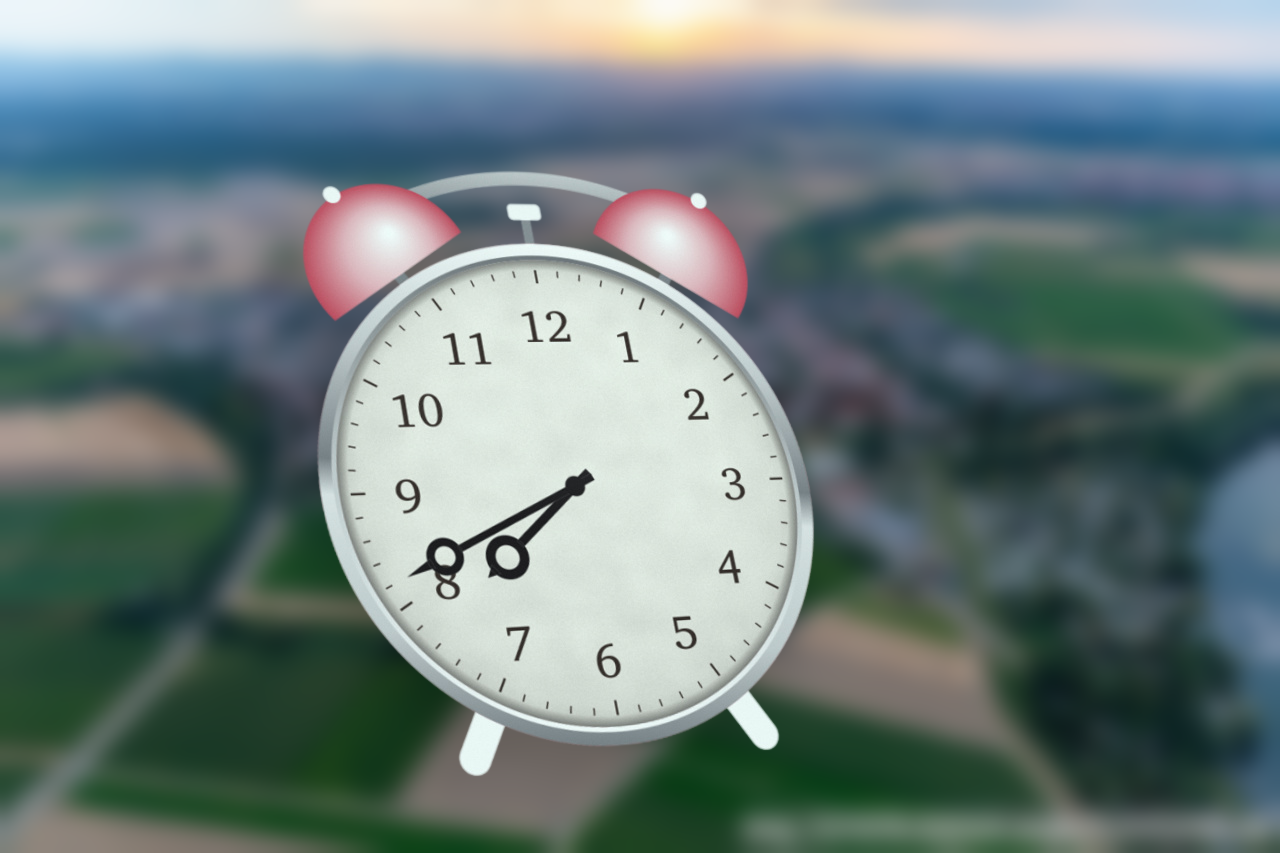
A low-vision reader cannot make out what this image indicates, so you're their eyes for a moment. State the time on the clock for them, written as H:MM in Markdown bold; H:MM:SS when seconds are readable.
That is **7:41**
